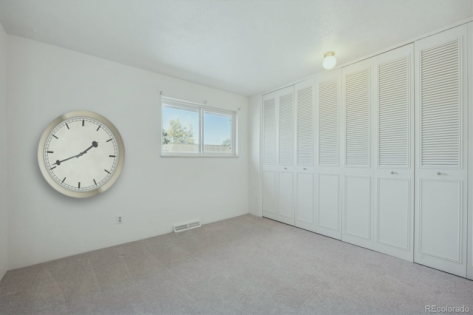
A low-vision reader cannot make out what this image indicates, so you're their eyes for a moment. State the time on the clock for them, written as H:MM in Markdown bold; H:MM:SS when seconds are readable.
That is **1:41**
